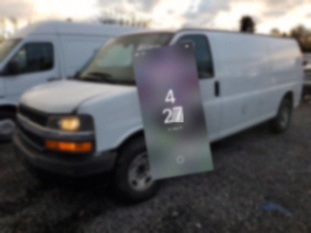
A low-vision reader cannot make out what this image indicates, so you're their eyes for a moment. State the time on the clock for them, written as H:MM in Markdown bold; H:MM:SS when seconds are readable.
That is **4:27**
